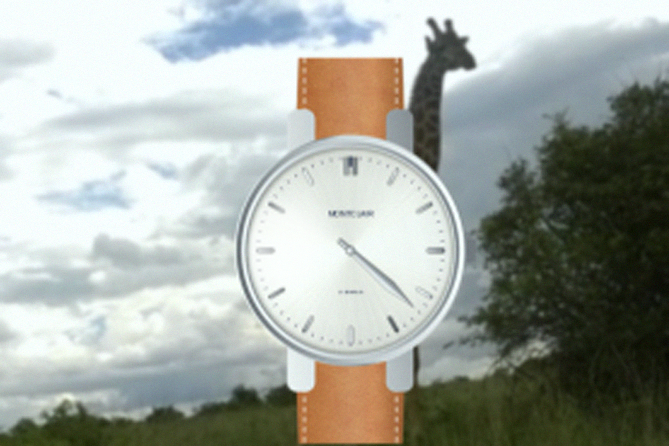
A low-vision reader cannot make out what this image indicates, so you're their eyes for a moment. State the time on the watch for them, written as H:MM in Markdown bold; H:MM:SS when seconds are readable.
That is **4:22**
